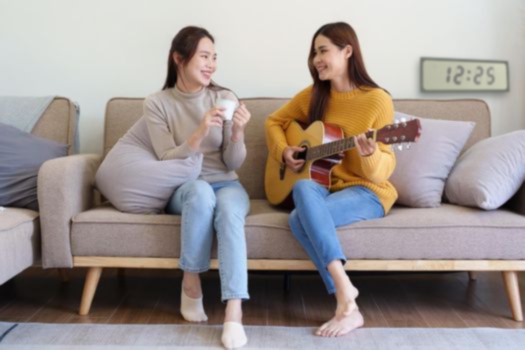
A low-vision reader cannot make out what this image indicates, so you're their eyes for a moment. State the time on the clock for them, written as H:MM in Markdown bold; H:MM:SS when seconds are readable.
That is **12:25**
